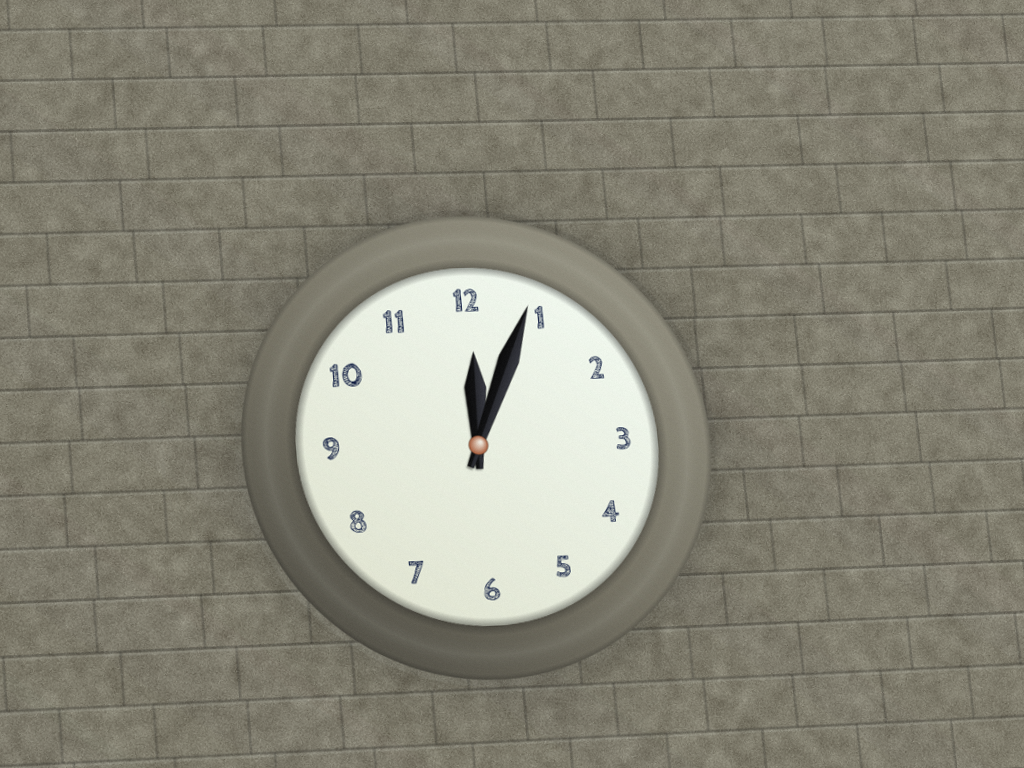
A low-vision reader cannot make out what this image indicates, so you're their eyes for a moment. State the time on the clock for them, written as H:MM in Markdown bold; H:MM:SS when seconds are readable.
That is **12:04**
